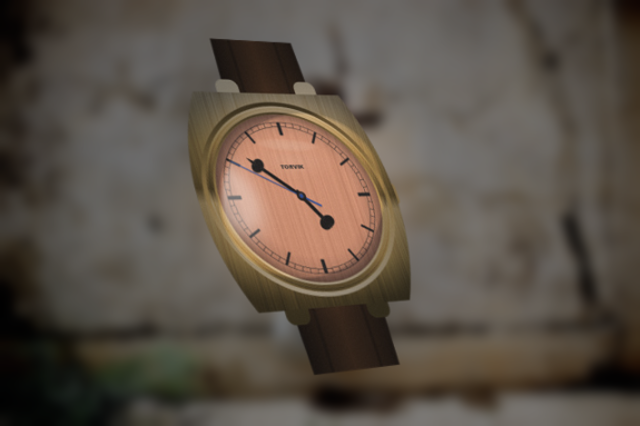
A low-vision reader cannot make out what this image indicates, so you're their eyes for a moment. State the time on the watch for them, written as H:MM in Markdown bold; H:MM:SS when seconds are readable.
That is **4:51:50**
